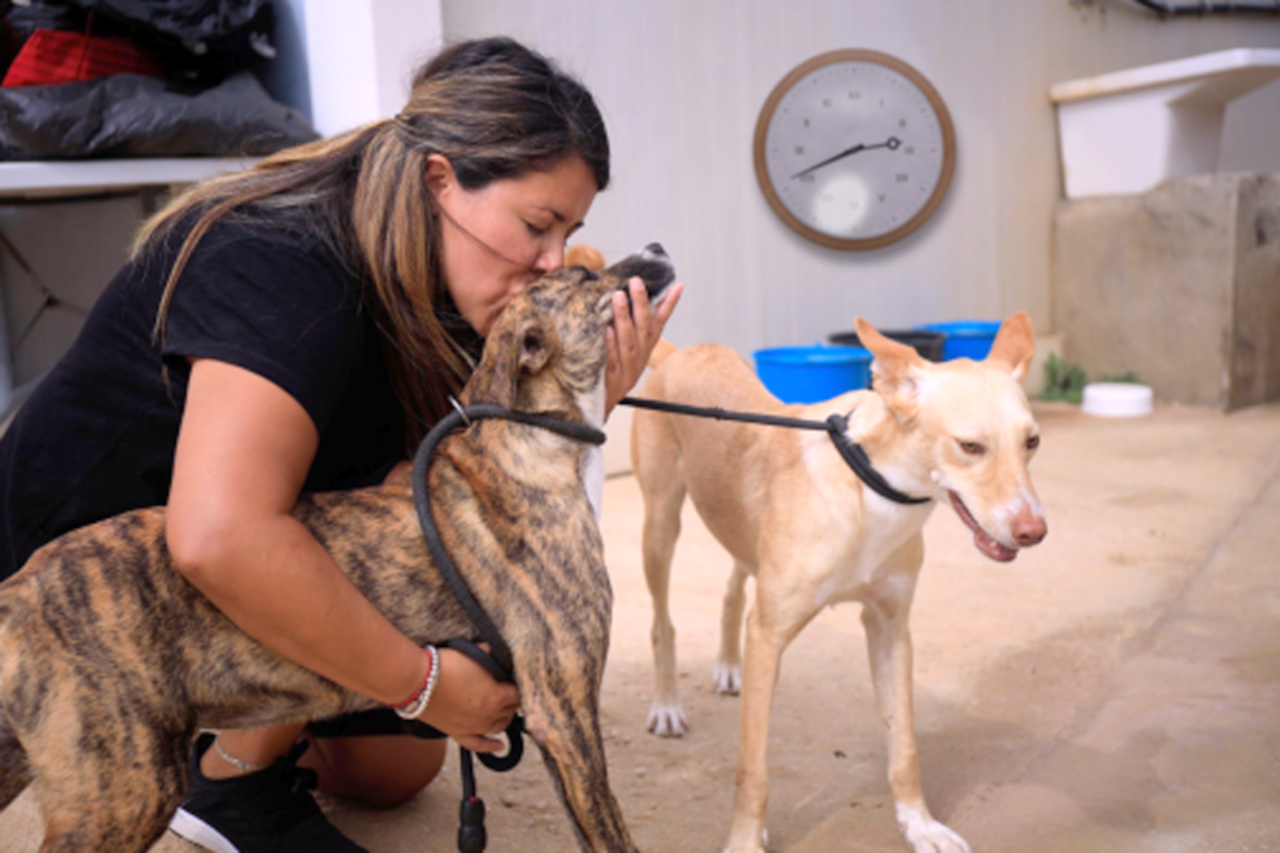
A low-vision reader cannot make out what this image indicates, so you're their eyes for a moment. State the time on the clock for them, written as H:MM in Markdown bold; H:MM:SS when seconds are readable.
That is **2:41**
